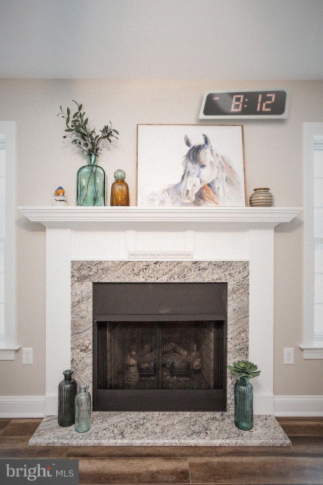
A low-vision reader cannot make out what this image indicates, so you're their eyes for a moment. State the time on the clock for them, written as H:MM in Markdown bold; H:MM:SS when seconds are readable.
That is **8:12**
